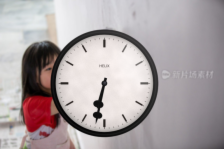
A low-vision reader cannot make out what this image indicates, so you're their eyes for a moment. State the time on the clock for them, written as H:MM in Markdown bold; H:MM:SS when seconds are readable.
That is **6:32**
